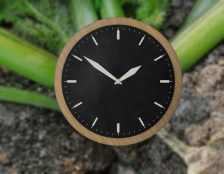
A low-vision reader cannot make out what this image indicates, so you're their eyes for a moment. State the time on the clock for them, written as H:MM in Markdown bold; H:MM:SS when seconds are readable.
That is **1:51**
